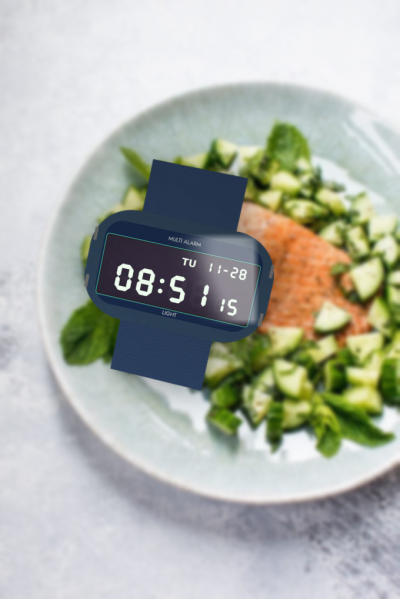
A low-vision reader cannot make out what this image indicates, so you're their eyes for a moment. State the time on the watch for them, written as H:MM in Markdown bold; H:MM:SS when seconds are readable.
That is **8:51:15**
